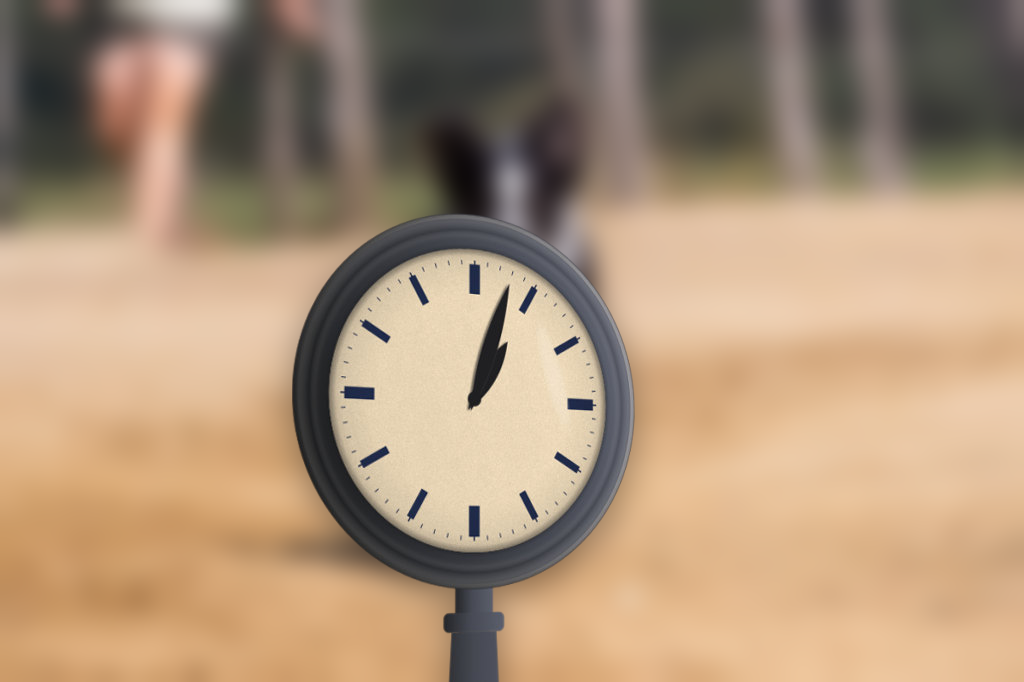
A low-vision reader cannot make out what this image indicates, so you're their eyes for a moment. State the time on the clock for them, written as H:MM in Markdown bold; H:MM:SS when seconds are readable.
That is **1:03**
